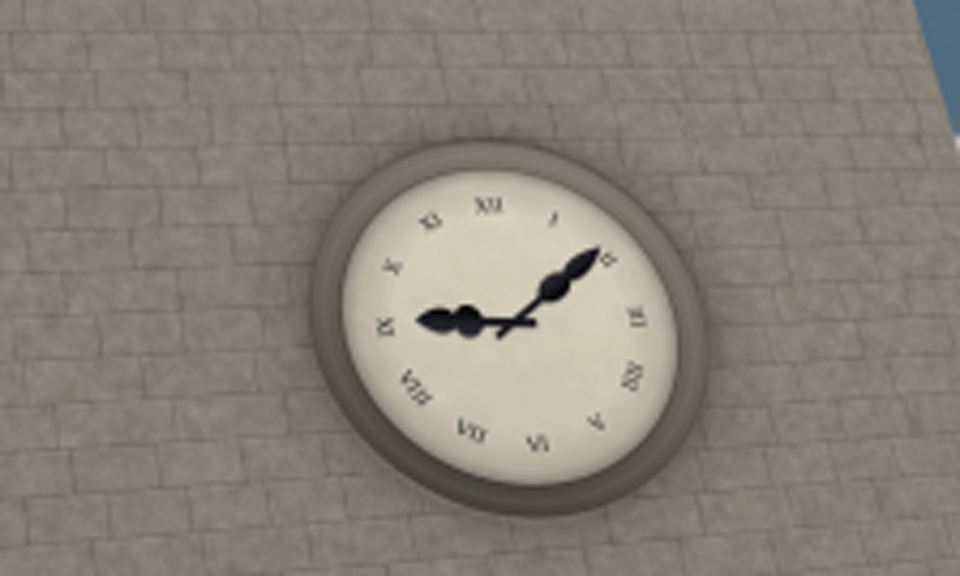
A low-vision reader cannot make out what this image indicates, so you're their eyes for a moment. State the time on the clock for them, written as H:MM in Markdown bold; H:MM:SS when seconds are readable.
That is **9:09**
